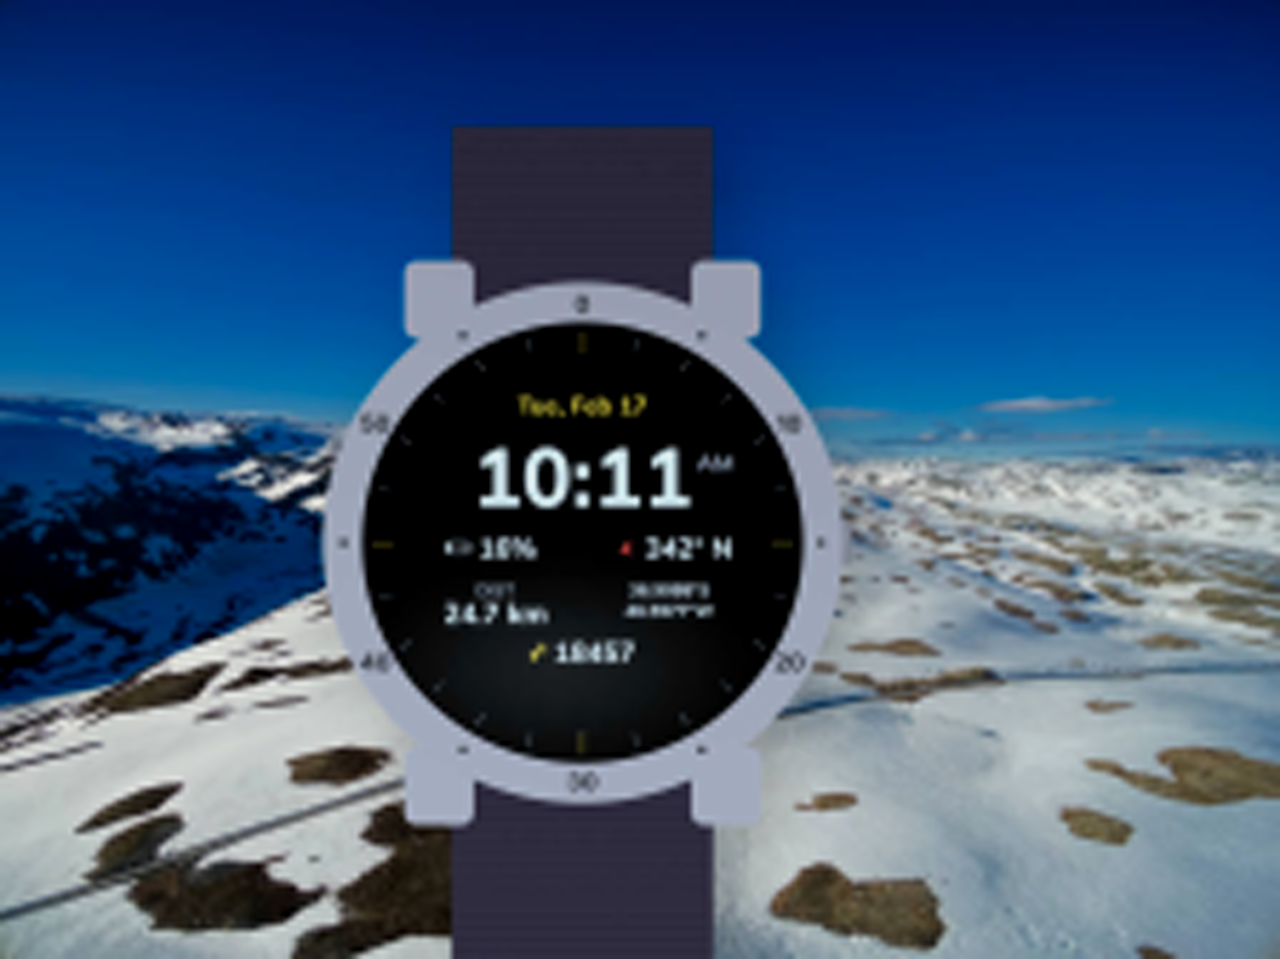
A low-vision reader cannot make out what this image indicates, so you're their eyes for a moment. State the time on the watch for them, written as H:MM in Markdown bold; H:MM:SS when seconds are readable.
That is **10:11**
